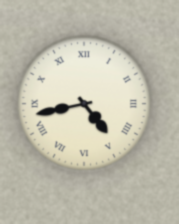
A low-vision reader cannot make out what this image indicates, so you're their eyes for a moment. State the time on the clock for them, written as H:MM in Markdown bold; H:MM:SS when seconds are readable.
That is **4:43**
